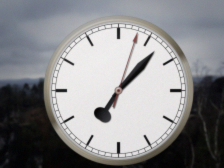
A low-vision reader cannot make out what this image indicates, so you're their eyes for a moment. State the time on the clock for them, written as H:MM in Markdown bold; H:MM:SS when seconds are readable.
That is **7:07:03**
